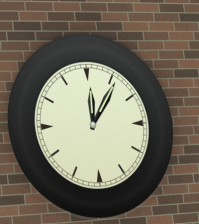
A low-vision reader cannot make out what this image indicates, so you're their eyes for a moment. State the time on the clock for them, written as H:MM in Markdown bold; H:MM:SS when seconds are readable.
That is **12:06**
